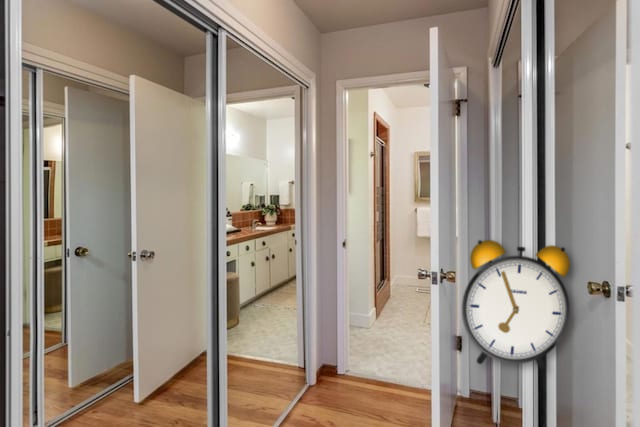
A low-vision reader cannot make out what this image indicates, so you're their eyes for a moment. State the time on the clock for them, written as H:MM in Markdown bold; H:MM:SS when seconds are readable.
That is **6:56**
